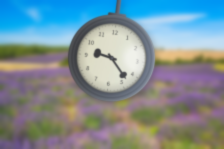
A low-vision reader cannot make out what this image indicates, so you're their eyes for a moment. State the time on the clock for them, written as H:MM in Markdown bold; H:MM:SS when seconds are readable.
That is **9:23**
